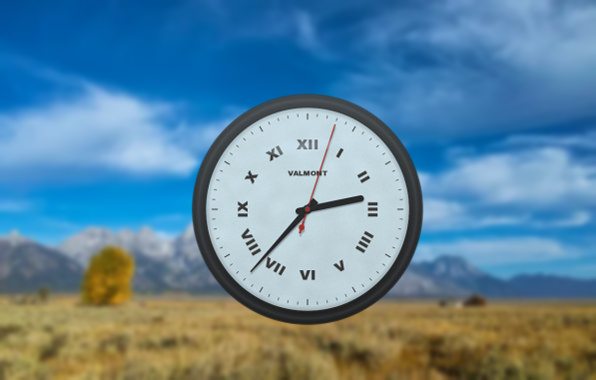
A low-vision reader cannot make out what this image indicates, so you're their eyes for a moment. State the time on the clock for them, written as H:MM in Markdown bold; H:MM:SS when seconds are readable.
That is **2:37:03**
